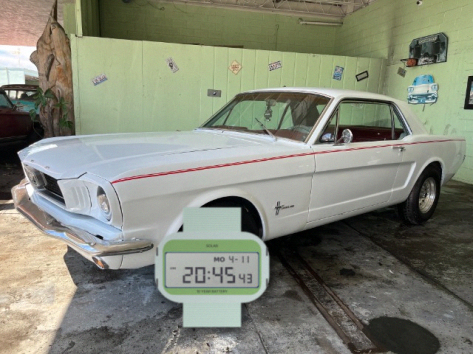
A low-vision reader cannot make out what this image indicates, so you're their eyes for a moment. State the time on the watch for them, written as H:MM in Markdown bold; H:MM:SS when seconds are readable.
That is **20:45:43**
